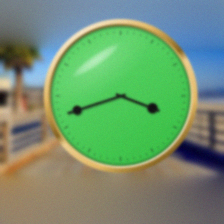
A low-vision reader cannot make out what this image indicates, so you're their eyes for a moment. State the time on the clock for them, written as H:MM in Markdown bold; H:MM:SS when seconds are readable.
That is **3:42**
